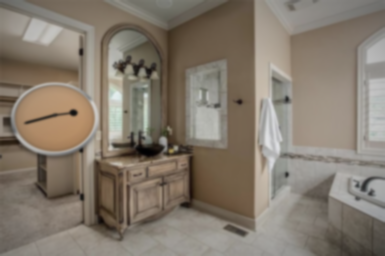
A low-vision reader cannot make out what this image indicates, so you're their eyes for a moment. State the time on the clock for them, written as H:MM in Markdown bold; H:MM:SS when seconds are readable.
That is **2:42**
